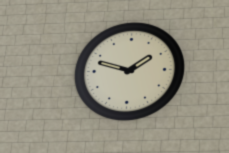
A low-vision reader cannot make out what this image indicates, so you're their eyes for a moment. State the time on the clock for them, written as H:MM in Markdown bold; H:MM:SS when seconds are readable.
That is **1:48**
